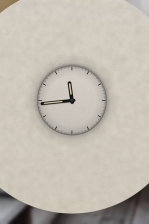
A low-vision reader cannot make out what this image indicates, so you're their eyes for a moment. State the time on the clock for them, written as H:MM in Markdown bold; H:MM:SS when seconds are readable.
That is **11:44**
